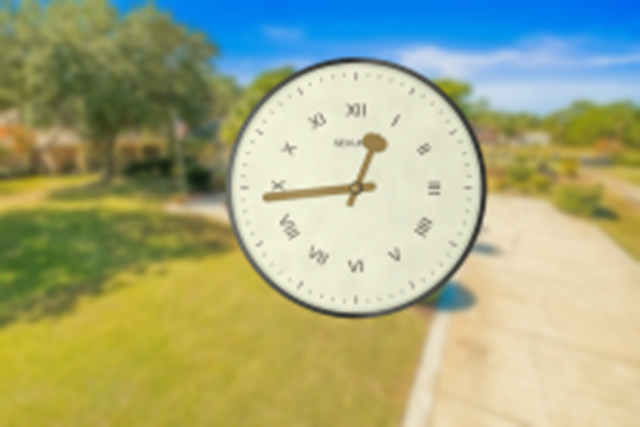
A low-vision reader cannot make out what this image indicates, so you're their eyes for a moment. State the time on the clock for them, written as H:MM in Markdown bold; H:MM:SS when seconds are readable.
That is **12:44**
